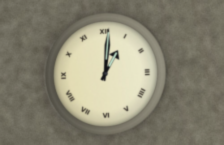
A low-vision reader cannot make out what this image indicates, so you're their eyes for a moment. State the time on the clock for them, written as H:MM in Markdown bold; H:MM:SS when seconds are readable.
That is **1:01**
